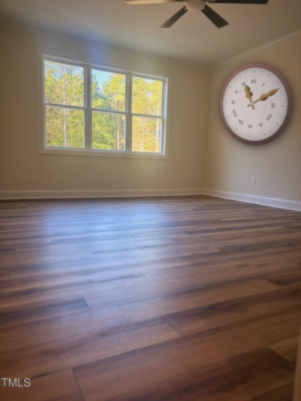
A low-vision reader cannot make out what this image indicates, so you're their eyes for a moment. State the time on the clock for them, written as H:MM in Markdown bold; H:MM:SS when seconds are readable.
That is **11:10**
